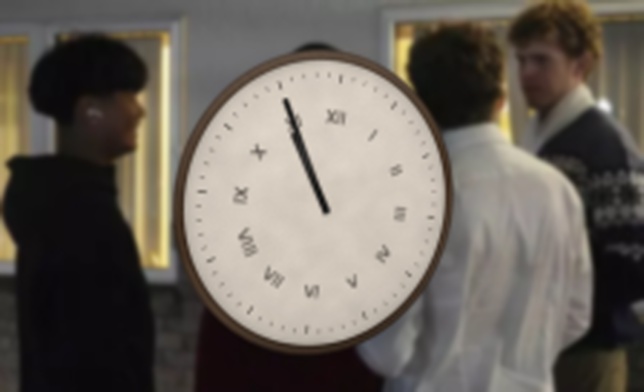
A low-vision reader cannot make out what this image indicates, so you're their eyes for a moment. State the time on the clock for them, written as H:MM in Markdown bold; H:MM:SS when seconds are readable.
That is **10:55**
